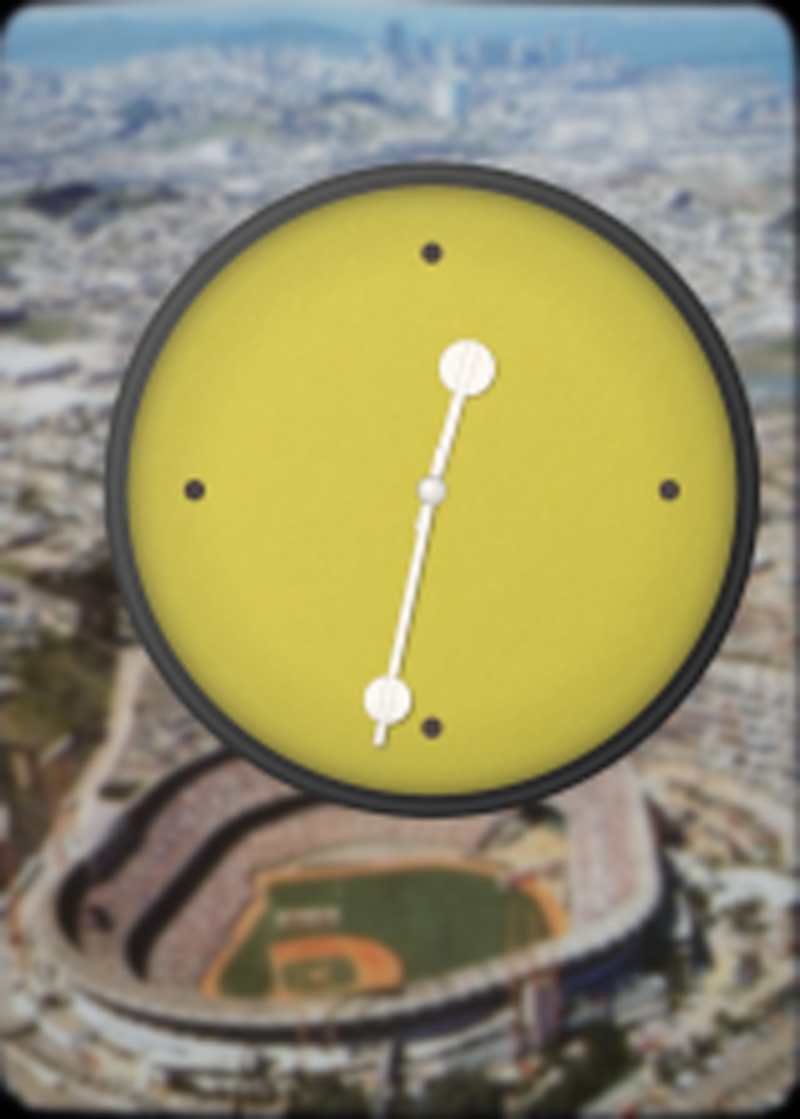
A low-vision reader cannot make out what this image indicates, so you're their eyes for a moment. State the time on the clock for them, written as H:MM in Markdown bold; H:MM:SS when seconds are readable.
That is **12:32**
